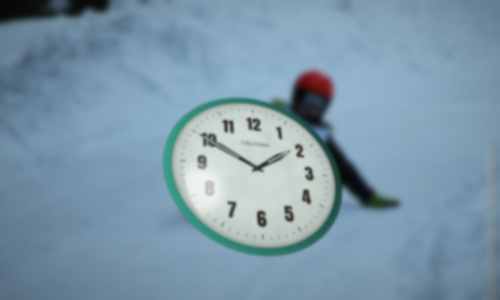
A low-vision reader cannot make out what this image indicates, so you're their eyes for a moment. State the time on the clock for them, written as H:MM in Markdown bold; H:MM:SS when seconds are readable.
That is **1:50**
